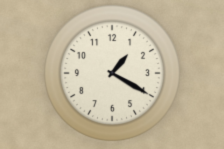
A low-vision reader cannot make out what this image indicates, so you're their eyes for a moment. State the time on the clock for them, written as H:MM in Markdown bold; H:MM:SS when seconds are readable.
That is **1:20**
